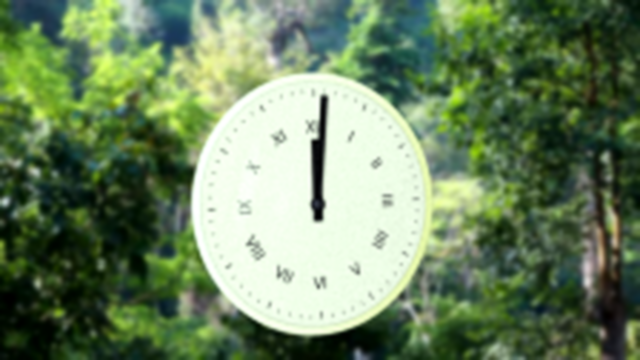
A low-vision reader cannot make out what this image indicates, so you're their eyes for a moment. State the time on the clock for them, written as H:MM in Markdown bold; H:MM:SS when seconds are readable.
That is **12:01**
